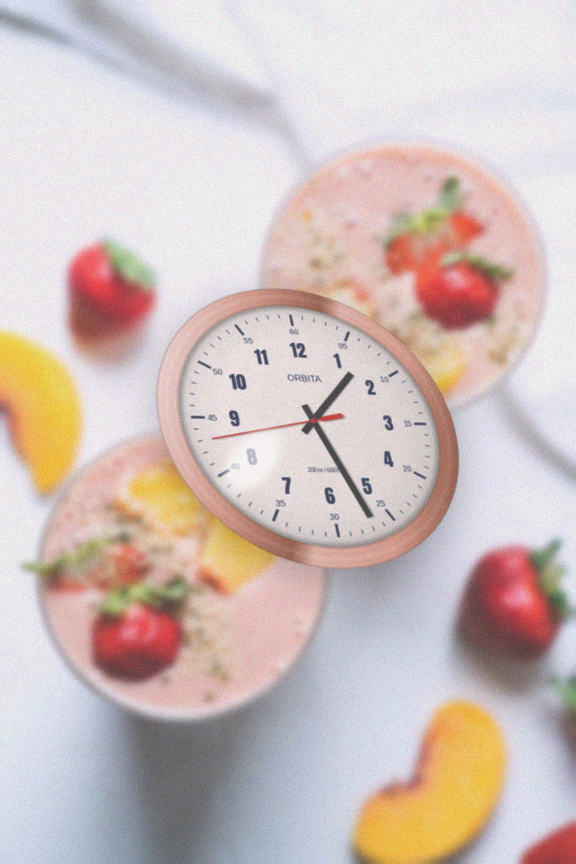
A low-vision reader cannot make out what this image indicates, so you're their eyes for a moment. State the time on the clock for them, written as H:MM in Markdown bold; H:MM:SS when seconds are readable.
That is **1:26:43**
